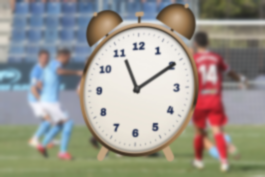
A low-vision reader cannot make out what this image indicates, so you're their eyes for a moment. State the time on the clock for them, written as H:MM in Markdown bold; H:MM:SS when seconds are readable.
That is **11:10**
